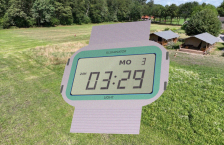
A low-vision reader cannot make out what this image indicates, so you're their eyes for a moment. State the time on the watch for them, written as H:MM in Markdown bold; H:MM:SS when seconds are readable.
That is **3:29**
